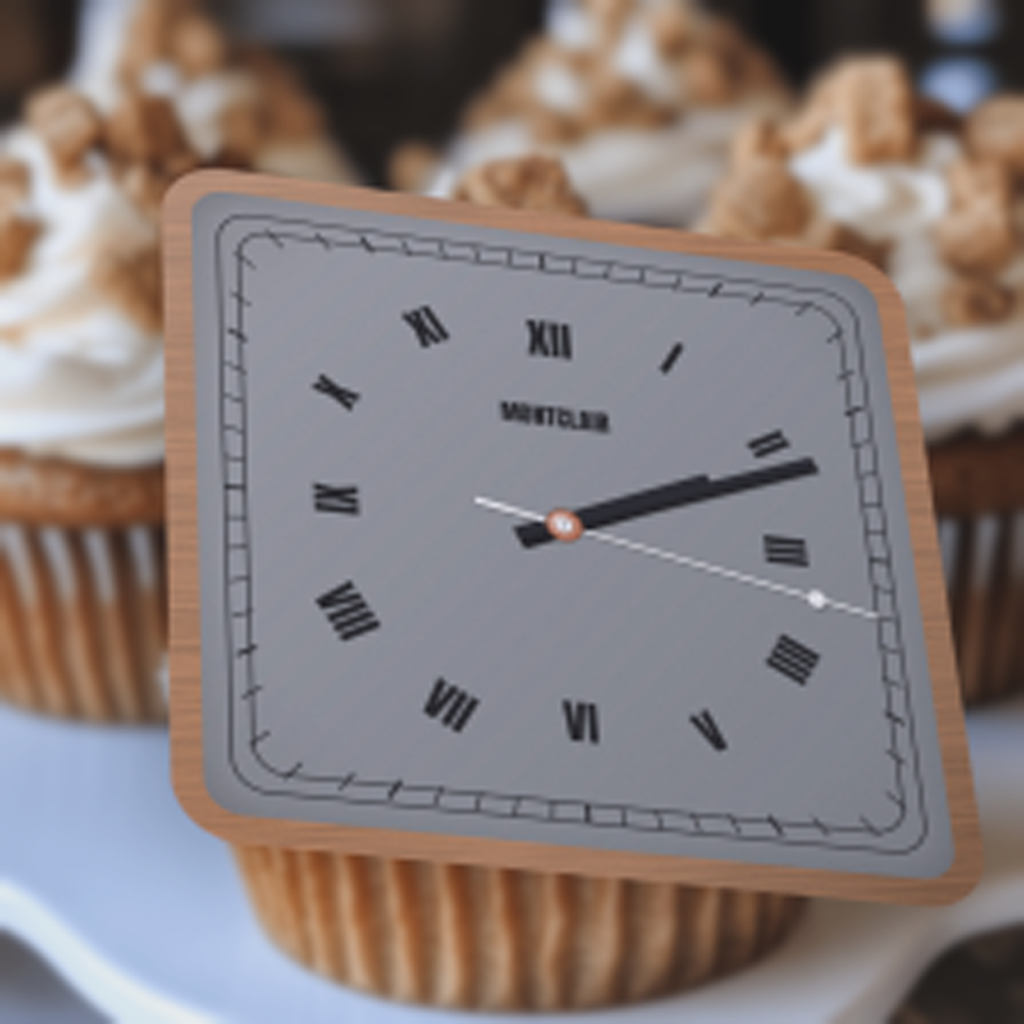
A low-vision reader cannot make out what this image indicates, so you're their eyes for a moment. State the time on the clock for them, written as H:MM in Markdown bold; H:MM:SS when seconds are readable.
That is **2:11:17**
